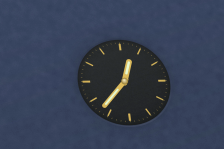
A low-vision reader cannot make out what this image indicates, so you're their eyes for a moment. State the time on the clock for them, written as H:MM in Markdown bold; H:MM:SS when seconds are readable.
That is **12:37**
